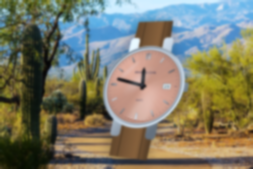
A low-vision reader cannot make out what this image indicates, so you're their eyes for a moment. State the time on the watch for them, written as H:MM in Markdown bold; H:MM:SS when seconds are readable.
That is **11:47**
